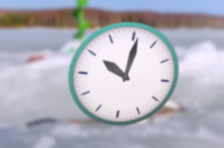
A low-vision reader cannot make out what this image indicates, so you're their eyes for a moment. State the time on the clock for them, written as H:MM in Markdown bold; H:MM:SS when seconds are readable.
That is **10:01**
